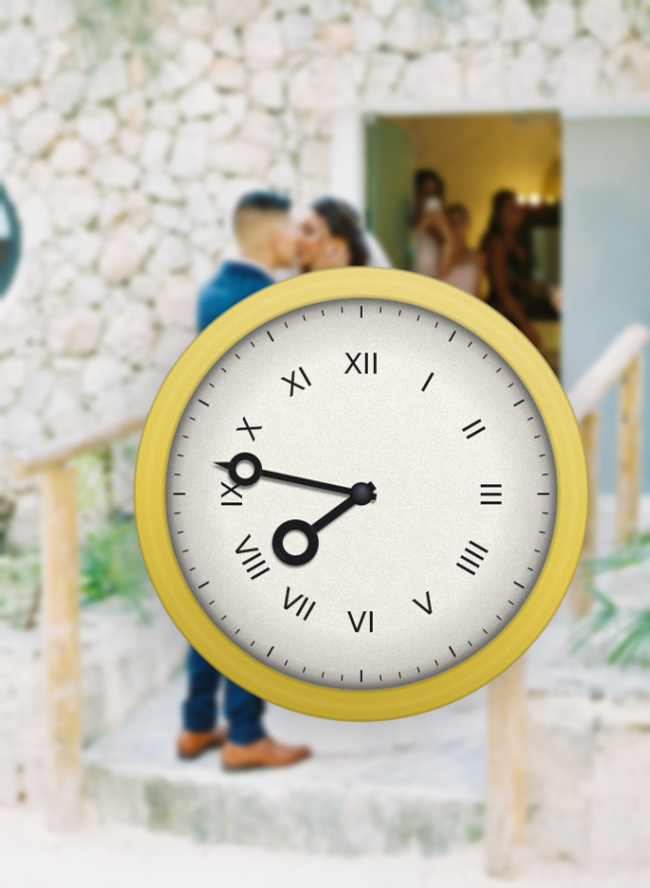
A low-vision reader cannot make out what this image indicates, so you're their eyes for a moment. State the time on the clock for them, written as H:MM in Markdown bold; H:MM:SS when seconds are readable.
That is **7:47**
